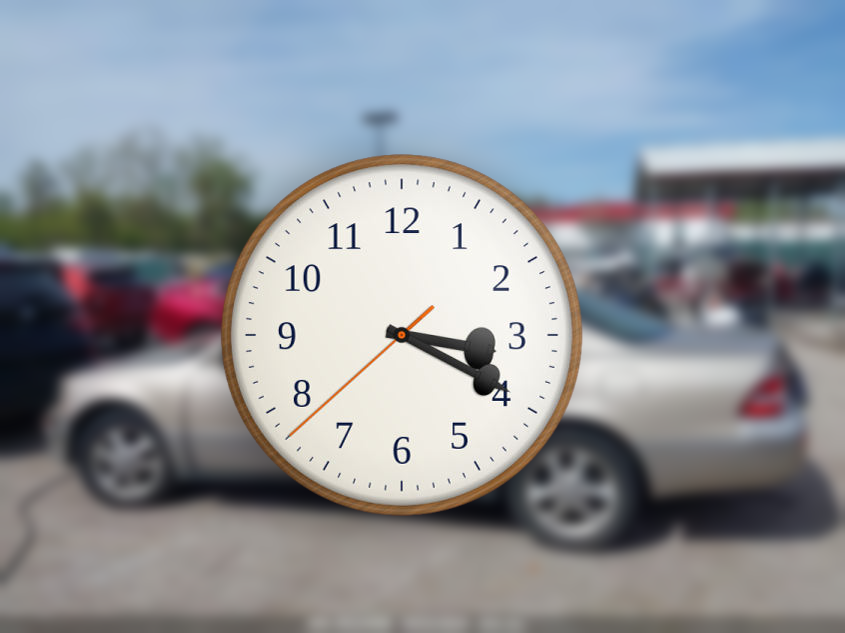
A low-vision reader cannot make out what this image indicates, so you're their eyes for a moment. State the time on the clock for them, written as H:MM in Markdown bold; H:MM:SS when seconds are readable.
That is **3:19:38**
